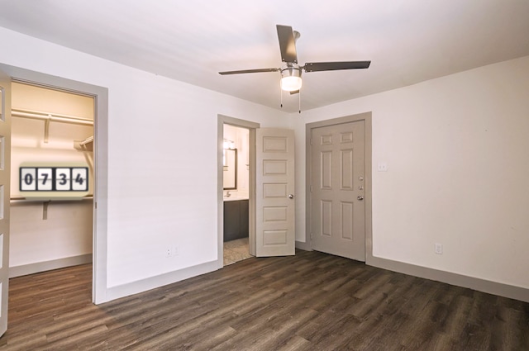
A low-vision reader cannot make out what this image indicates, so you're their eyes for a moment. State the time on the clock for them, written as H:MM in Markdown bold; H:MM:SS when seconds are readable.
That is **7:34**
